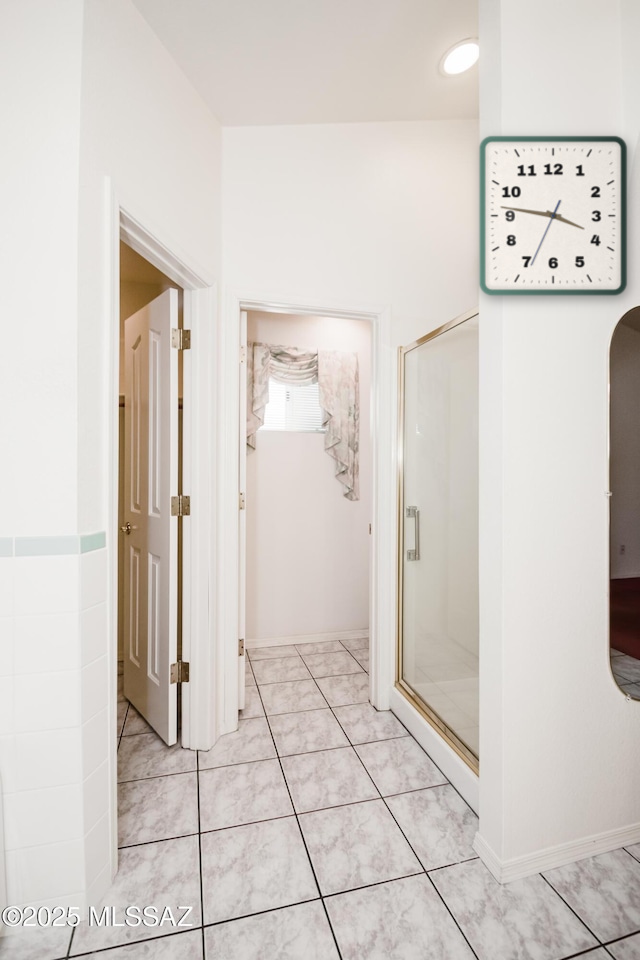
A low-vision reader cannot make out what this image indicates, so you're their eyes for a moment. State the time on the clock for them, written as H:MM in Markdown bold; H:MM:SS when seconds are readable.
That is **3:46:34**
